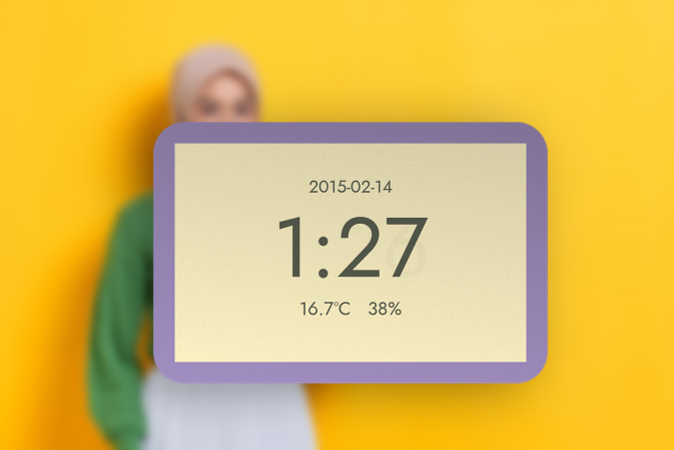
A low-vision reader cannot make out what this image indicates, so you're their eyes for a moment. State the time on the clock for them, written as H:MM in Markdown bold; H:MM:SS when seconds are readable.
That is **1:27**
